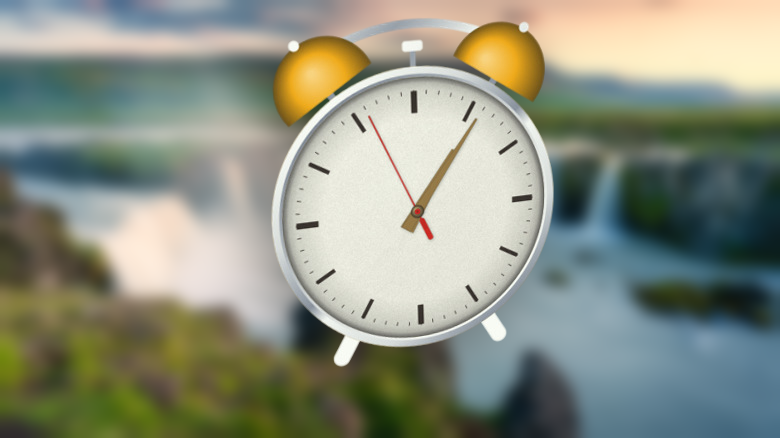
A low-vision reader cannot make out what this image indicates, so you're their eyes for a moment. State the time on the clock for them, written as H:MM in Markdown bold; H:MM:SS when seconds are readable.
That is **1:05:56**
